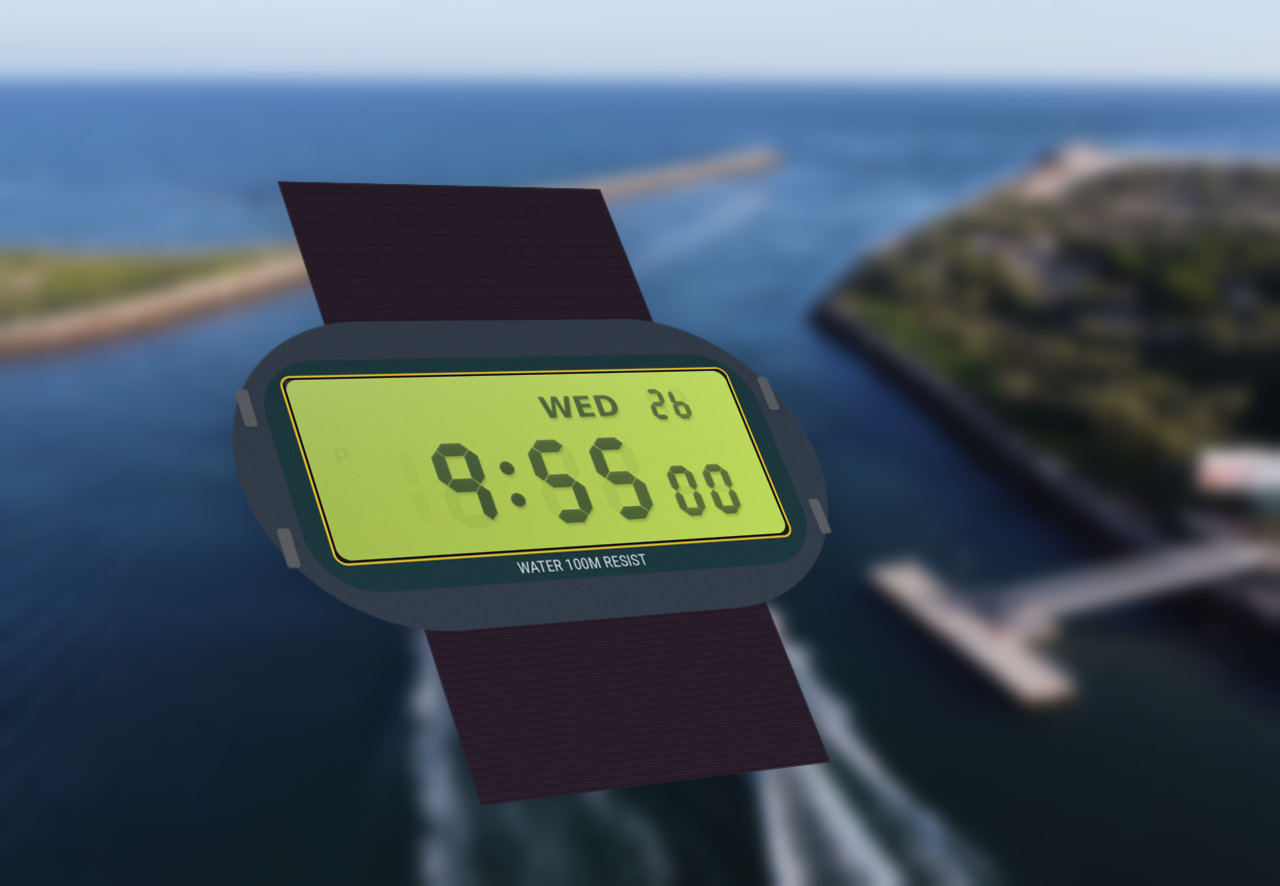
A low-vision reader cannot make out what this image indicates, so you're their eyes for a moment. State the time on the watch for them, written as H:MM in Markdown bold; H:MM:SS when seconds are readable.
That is **9:55:00**
